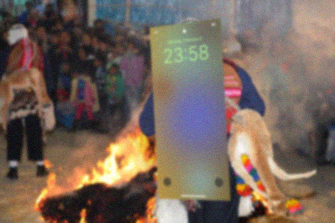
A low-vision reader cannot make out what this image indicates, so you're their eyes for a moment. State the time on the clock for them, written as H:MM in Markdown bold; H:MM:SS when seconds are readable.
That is **23:58**
